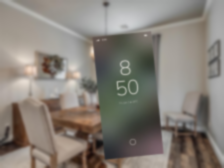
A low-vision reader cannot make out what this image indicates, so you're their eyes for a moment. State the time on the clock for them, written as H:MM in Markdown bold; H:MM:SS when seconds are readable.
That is **8:50**
